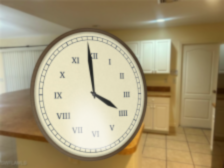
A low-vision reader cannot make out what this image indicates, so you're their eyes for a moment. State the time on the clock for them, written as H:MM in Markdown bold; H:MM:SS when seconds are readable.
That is **3:59**
